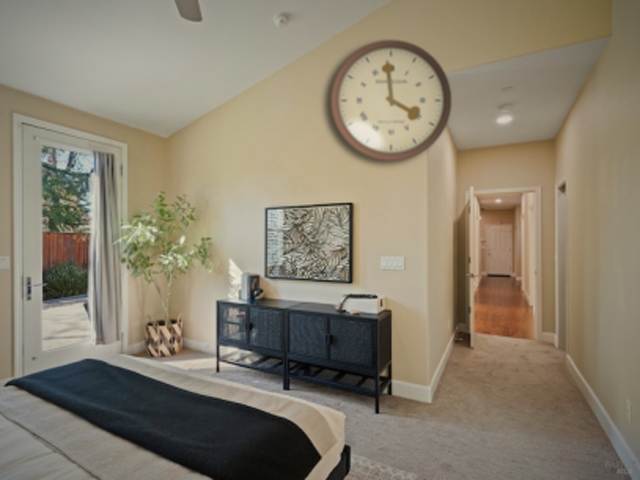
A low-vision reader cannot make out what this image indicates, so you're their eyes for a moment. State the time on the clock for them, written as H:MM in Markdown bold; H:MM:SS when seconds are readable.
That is **3:59**
